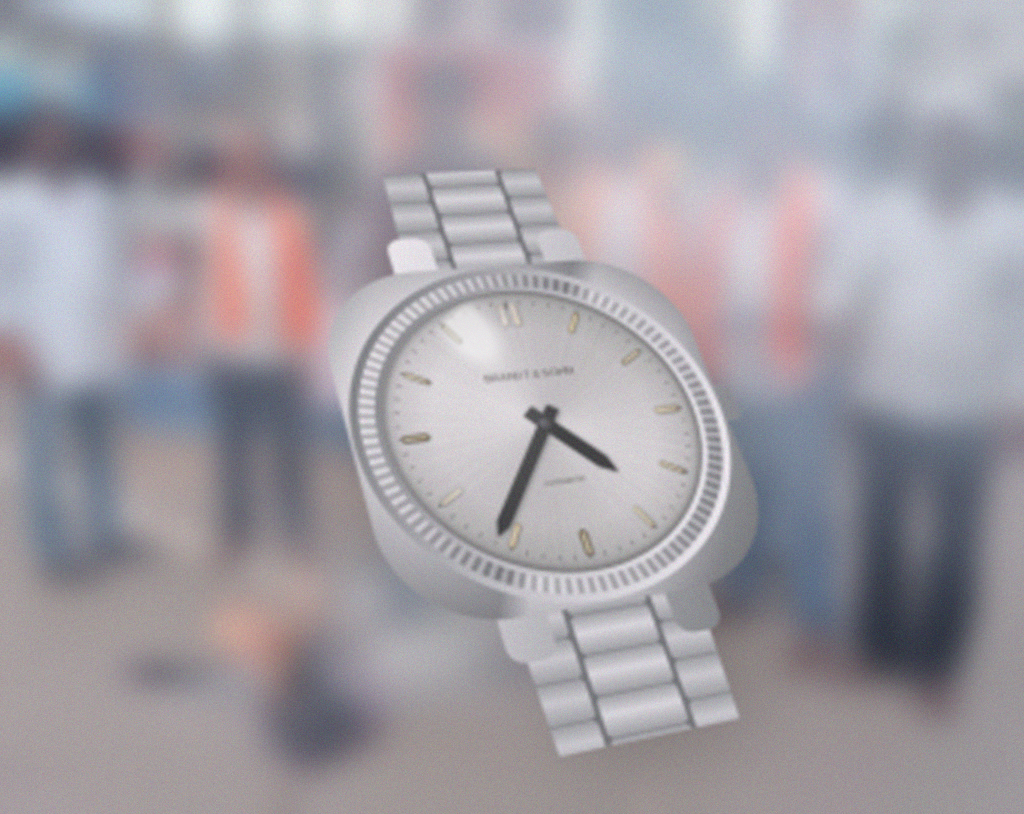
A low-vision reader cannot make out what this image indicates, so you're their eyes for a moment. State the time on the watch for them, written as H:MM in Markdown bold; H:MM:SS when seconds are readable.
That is **4:36**
